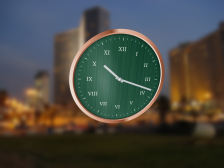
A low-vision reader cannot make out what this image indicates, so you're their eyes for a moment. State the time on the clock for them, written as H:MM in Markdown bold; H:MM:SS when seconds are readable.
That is **10:18**
